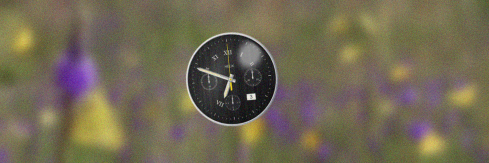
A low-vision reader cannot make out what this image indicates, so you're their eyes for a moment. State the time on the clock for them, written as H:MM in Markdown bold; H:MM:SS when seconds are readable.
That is **6:49**
